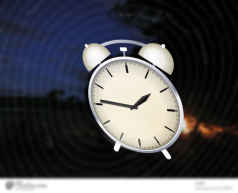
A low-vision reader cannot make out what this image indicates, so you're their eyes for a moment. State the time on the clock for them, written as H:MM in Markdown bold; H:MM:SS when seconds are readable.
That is **1:46**
